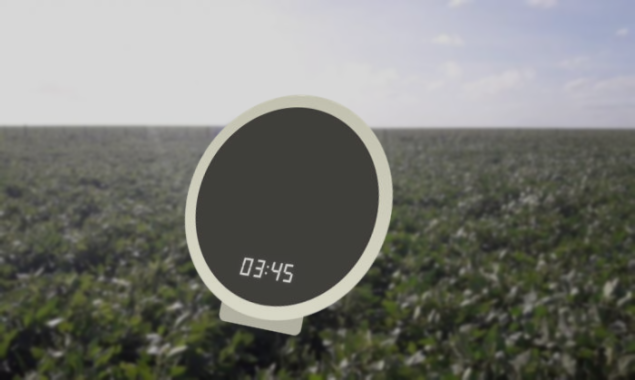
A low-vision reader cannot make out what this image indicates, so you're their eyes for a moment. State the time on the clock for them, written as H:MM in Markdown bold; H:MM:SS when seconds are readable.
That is **3:45**
